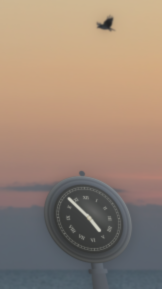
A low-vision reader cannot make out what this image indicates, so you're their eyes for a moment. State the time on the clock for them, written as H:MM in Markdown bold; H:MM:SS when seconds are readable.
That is **4:53**
